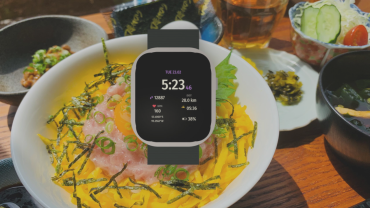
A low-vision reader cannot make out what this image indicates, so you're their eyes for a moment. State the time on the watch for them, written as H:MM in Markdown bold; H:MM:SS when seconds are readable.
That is **5:23**
